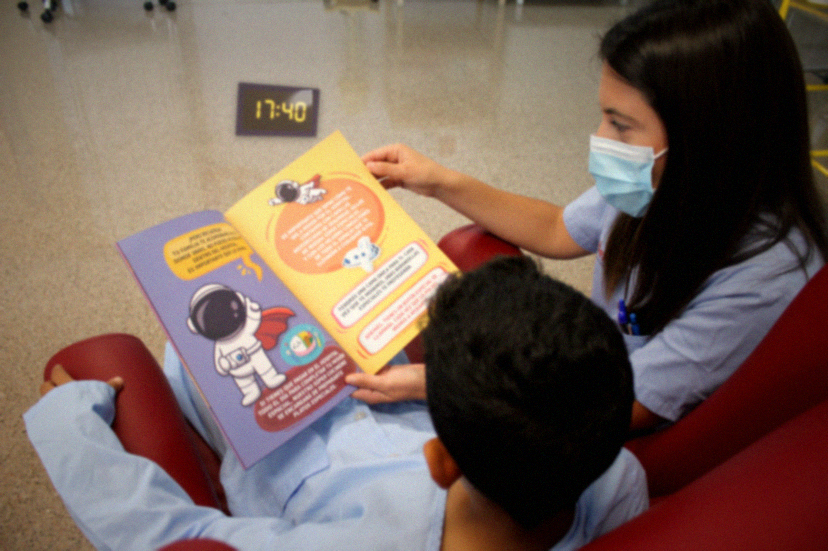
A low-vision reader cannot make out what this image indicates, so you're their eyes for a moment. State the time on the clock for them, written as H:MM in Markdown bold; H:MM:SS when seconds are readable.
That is **17:40**
